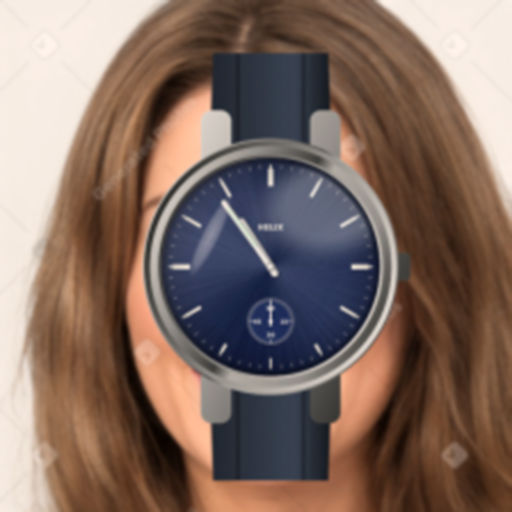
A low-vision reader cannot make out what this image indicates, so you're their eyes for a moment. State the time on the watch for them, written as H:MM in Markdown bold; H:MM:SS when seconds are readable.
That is **10:54**
